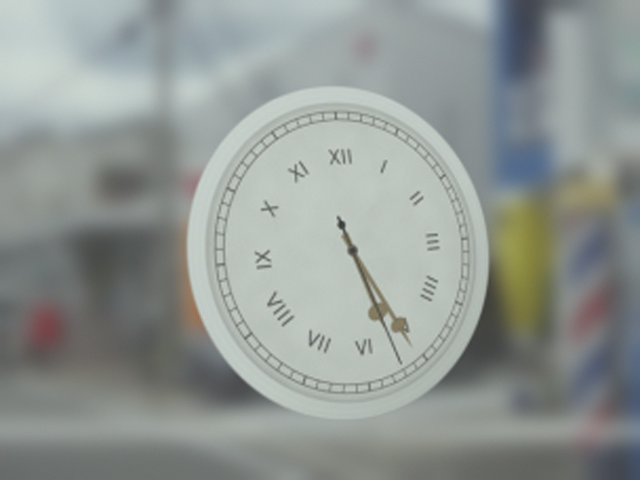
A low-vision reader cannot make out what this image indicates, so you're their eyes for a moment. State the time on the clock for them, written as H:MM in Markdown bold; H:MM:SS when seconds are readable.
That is **5:25:27**
